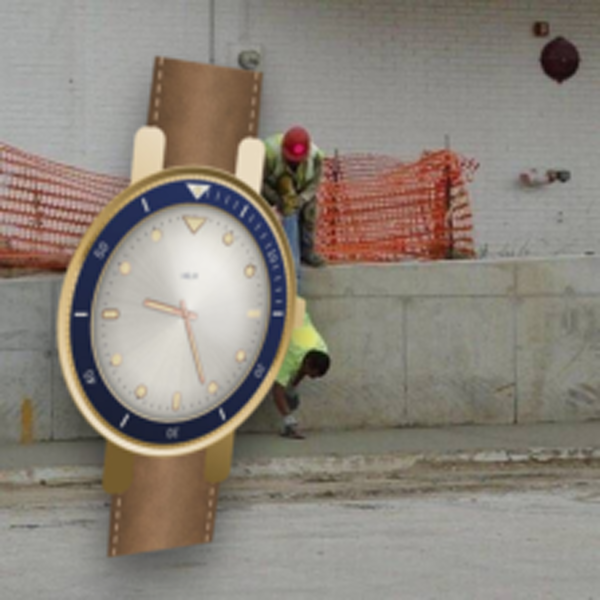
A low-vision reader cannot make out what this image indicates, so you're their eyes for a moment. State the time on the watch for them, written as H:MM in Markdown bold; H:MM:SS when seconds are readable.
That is **9:26**
